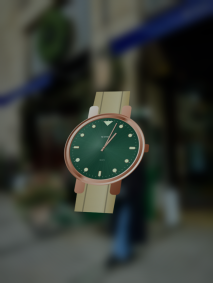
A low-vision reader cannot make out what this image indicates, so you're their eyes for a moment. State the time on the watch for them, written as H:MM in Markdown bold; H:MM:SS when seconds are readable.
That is **1:03**
